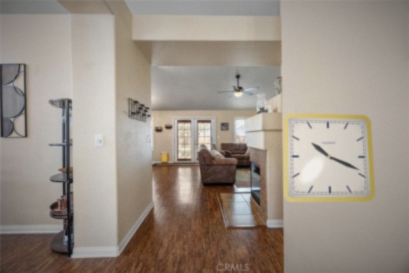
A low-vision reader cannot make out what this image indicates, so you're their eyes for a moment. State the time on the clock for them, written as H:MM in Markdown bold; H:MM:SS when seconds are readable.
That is **10:19**
